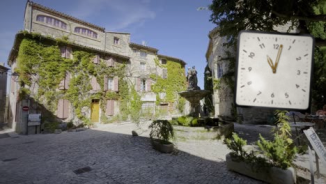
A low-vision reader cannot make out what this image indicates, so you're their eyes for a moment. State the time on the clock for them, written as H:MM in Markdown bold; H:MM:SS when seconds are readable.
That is **11:02**
